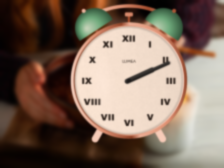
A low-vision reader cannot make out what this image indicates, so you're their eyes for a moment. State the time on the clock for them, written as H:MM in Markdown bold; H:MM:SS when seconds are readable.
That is **2:11**
